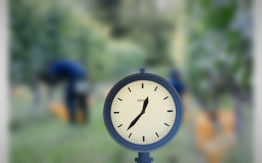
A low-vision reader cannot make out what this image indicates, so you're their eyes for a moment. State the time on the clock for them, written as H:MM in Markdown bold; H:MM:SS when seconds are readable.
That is **12:37**
